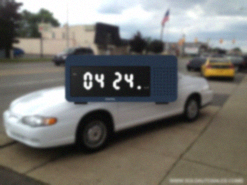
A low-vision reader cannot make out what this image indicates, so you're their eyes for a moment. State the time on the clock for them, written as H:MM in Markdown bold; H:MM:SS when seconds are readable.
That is **4:24**
